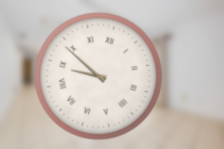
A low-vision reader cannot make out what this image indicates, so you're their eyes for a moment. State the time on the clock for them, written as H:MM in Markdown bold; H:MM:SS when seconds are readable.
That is **8:49**
